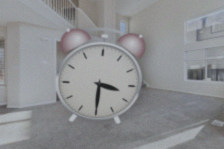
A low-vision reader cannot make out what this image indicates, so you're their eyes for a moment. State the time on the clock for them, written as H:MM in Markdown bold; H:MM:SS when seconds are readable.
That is **3:30**
